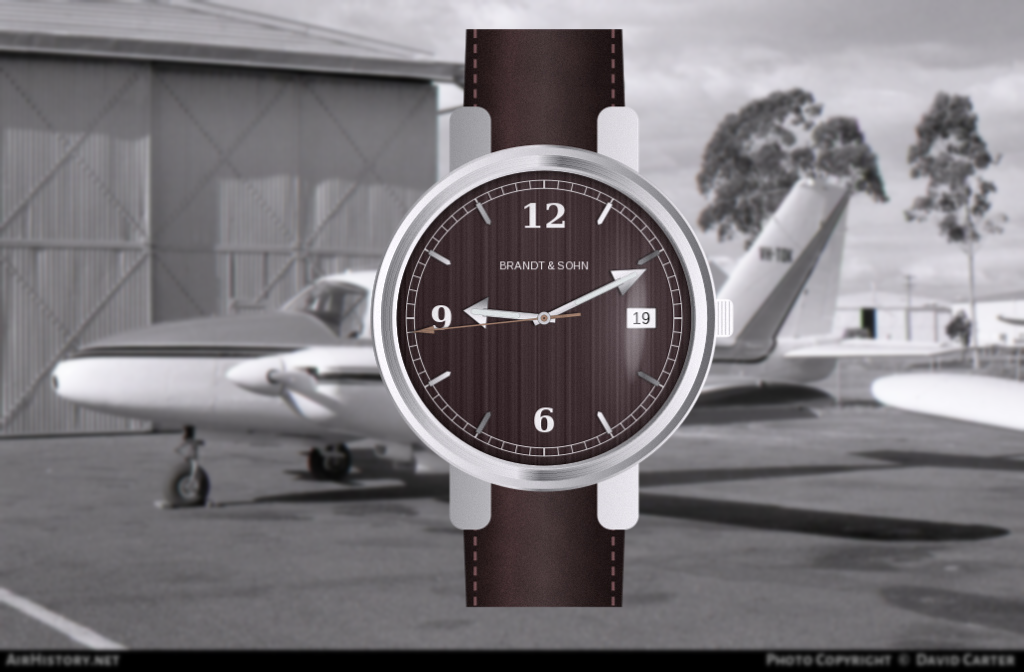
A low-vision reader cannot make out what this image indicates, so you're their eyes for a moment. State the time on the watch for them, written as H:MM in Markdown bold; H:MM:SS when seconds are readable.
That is **9:10:44**
